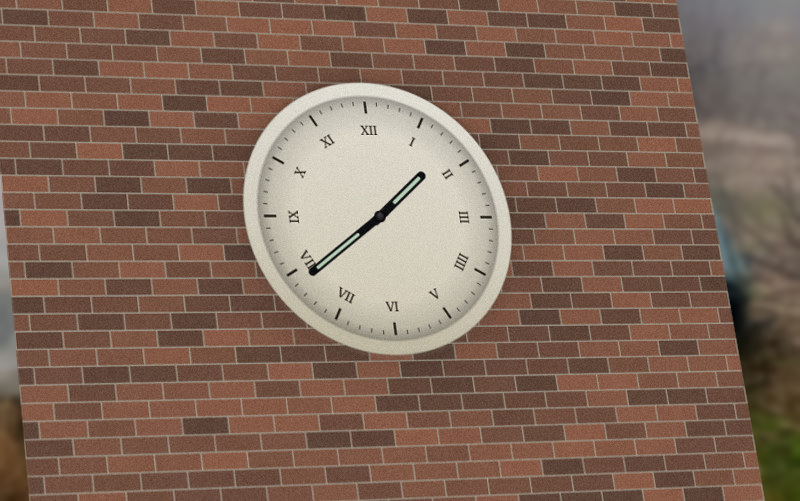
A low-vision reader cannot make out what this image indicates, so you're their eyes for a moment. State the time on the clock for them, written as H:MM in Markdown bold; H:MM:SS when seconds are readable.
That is **1:39**
